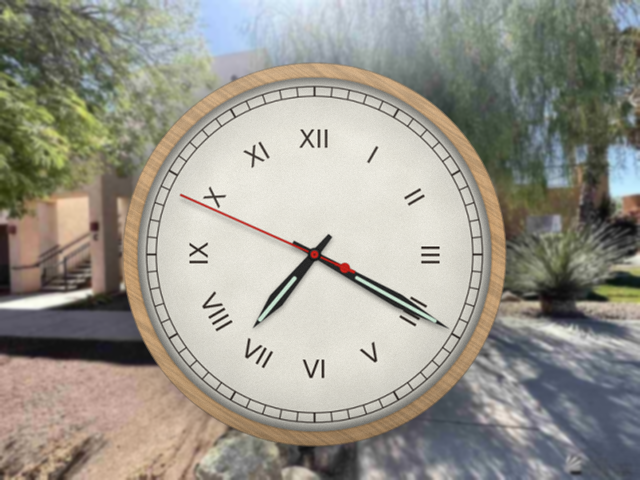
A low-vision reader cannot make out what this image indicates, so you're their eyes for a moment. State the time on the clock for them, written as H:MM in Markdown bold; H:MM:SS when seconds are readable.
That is **7:19:49**
